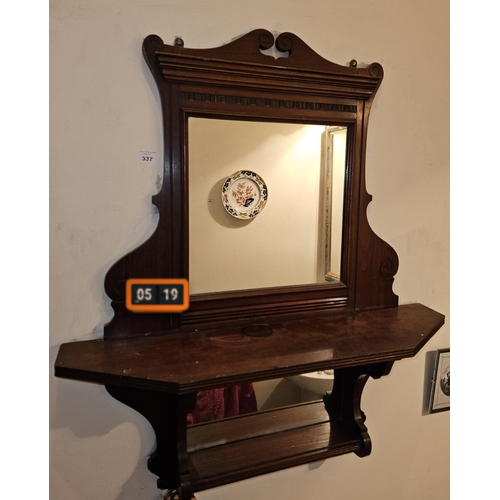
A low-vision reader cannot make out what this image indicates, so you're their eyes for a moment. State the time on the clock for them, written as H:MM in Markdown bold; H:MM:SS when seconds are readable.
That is **5:19**
